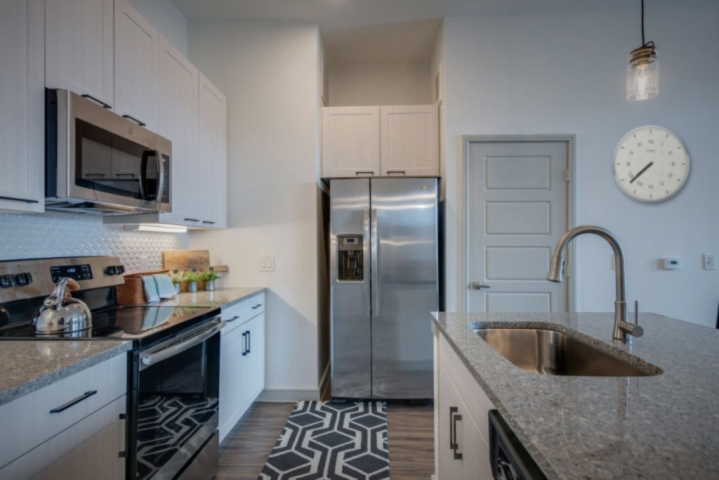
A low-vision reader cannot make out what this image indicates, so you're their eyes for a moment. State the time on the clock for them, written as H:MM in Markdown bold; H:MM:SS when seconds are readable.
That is **7:38**
